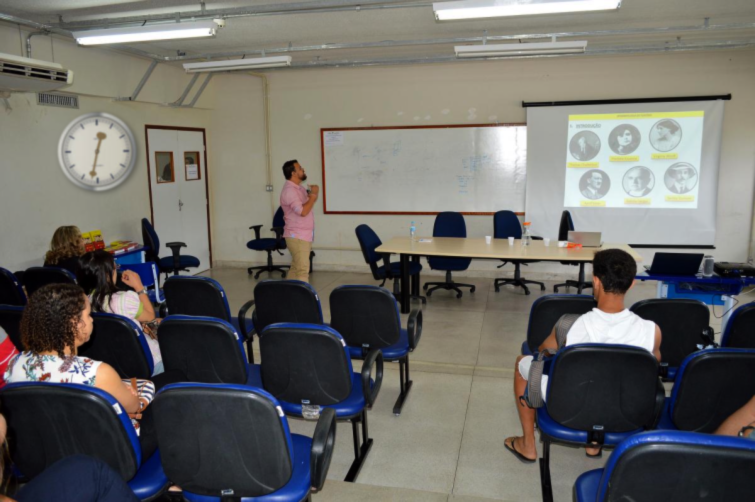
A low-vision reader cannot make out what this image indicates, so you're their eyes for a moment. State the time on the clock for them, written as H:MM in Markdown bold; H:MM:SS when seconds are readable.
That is **12:32**
